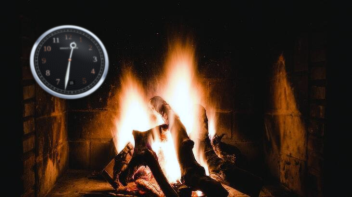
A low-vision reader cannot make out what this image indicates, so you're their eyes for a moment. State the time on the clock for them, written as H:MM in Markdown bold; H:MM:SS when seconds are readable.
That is **12:32**
